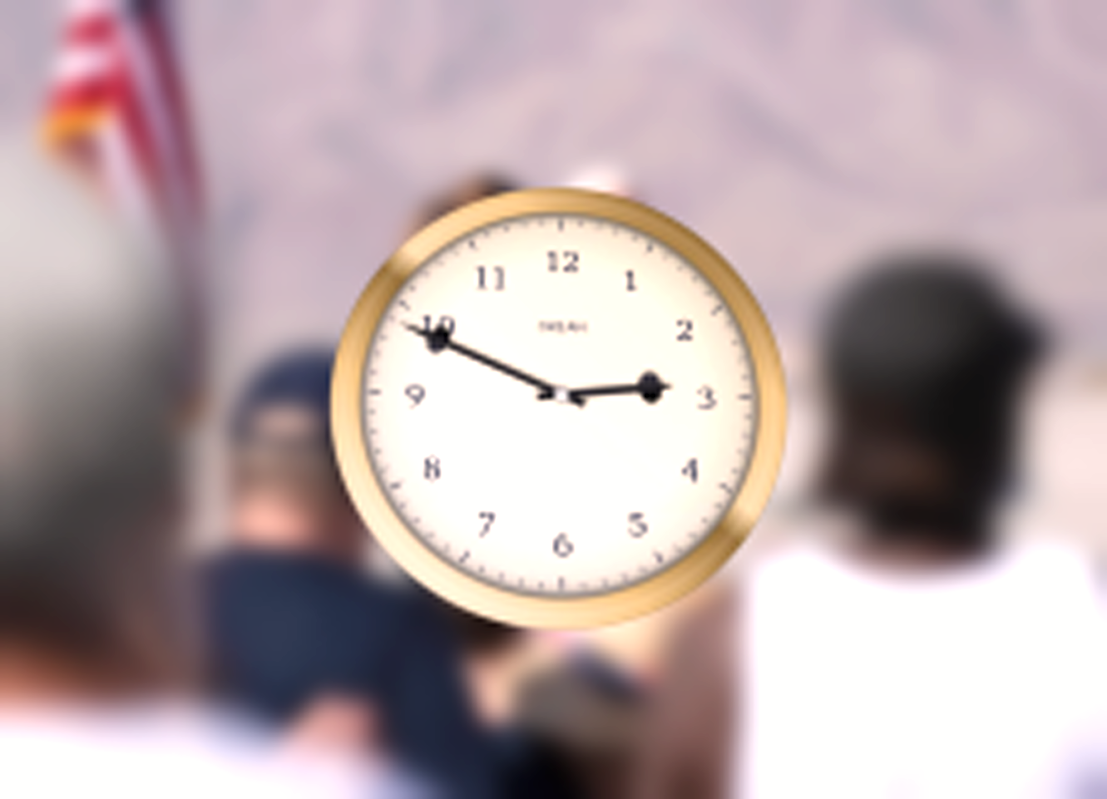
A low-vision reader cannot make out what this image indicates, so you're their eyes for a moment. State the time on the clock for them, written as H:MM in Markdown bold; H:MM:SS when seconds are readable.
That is **2:49**
